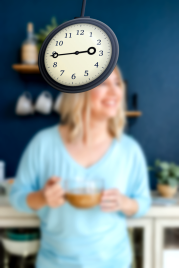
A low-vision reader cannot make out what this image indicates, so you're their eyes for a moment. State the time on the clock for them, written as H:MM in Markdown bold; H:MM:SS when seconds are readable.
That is **2:44**
